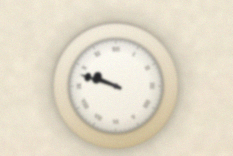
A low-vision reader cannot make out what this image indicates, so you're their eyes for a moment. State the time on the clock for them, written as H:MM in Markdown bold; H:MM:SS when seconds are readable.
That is **9:48**
